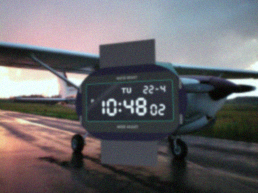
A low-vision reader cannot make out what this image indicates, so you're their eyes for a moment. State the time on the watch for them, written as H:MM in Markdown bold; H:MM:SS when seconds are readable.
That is **10:48:02**
